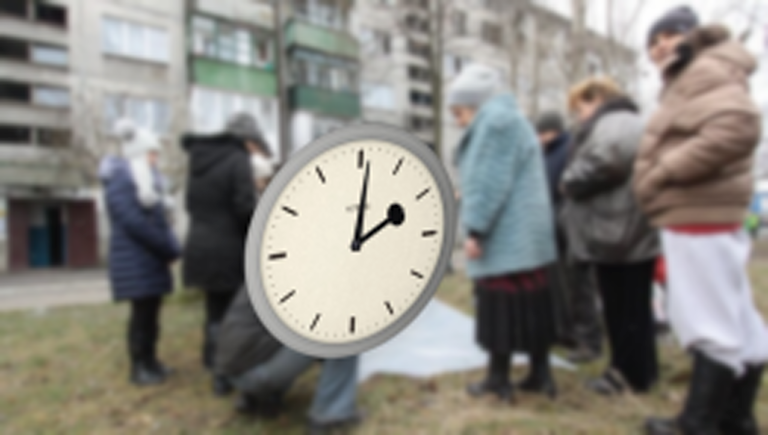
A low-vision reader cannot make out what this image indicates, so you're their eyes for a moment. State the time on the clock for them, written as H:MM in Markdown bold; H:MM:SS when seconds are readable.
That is **2:01**
